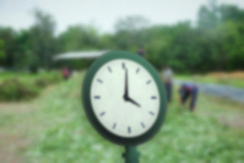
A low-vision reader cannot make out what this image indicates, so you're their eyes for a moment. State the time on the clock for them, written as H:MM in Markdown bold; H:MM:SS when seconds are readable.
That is **4:01**
